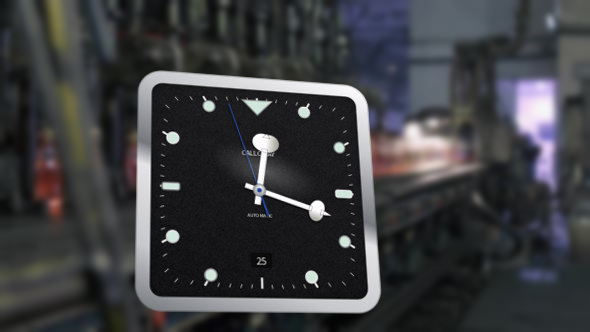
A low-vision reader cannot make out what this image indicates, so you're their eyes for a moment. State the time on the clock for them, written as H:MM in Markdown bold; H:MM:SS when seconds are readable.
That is **12:17:57**
